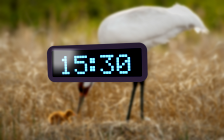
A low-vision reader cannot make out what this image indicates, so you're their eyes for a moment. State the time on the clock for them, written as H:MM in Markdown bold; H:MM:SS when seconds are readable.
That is **15:30**
